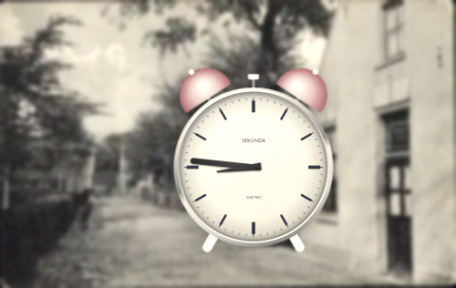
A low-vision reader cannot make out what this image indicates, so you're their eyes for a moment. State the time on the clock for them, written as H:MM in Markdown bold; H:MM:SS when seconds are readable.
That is **8:46**
